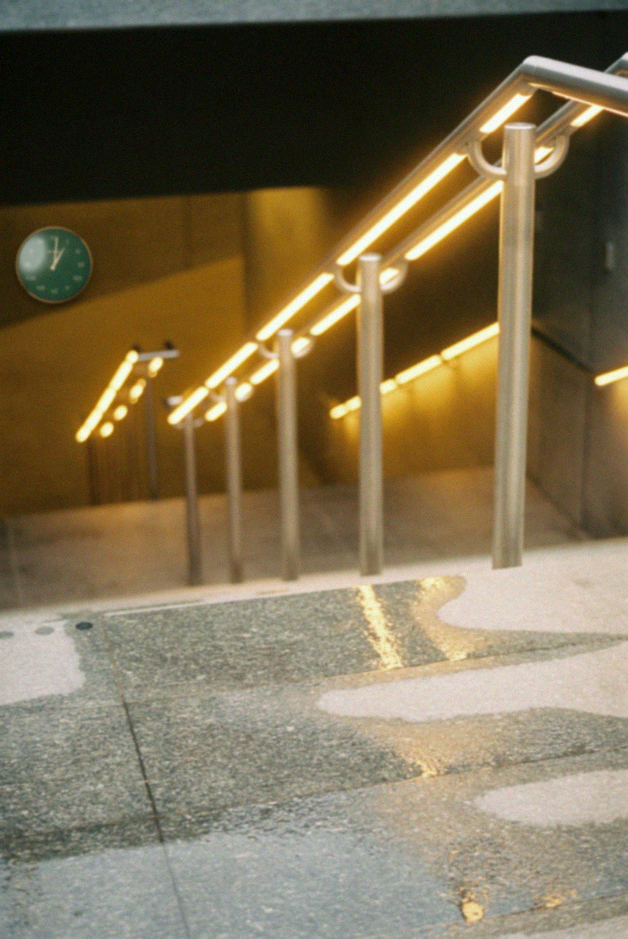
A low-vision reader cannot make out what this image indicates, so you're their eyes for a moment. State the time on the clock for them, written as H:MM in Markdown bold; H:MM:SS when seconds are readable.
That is **1:01**
